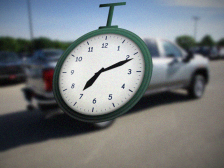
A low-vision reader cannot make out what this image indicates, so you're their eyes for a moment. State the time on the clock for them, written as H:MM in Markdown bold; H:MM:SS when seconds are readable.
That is **7:11**
